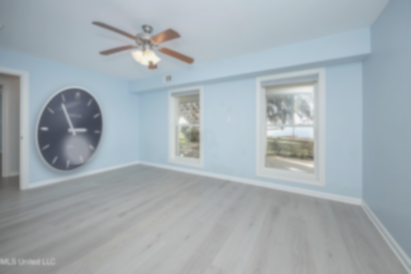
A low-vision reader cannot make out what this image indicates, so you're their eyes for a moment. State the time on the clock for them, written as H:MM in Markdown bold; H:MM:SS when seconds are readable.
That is **2:54**
